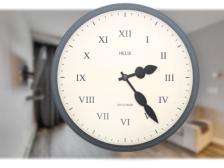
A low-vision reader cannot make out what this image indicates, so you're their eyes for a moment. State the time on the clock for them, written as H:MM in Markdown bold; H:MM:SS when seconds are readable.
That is **2:24**
